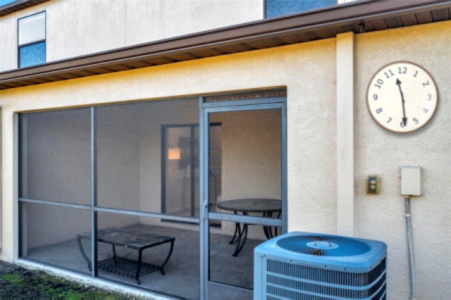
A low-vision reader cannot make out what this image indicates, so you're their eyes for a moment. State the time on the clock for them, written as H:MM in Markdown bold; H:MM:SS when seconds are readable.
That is **11:29**
